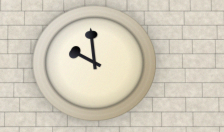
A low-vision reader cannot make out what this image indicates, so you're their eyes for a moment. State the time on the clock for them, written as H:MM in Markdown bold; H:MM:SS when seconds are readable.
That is **9:59**
